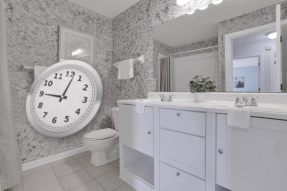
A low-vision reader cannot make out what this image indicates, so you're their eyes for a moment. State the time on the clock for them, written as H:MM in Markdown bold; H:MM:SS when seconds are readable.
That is **9:02**
